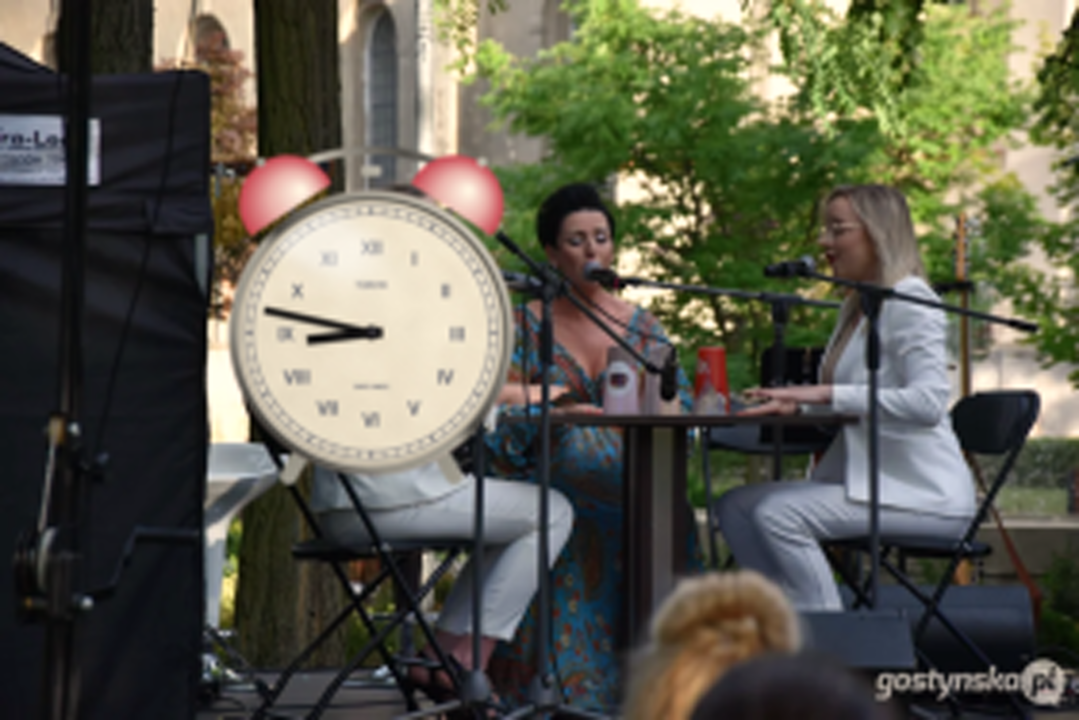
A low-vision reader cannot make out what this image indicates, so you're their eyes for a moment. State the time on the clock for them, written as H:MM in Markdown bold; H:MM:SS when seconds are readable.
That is **8:47**
